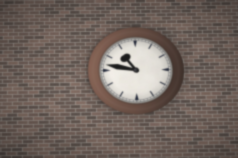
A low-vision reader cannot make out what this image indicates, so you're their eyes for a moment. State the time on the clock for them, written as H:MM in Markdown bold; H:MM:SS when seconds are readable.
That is **10:47**
